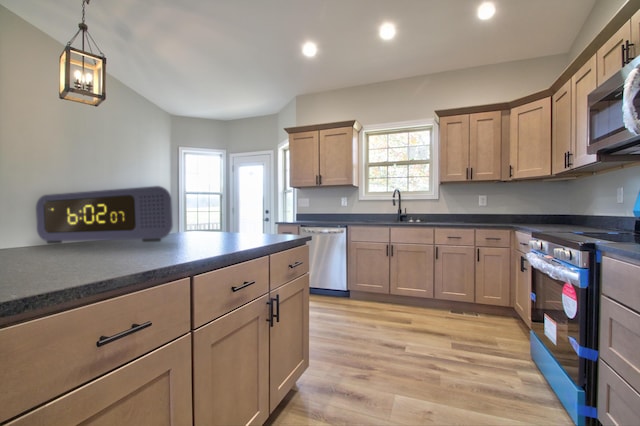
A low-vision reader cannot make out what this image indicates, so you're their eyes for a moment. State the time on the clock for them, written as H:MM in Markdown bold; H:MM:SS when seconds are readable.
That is **6:02:07**
